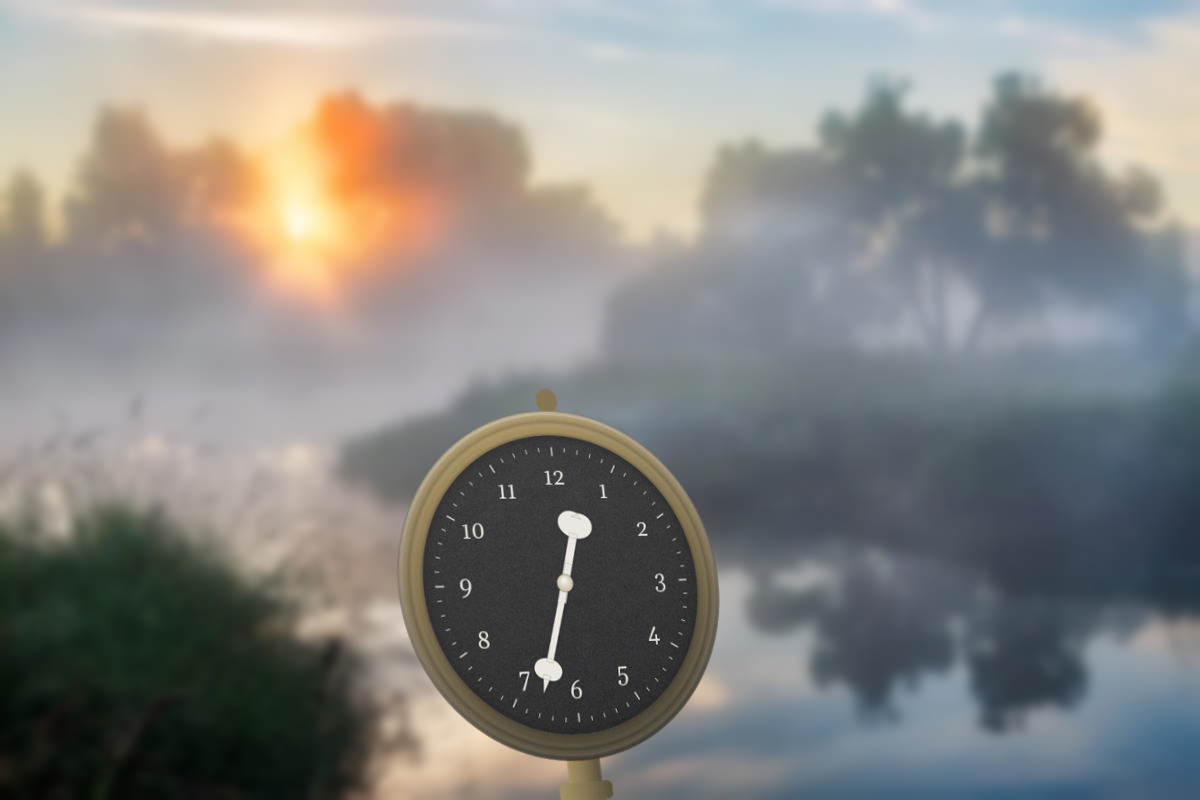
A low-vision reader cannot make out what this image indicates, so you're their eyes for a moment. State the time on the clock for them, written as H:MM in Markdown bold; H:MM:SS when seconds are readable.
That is **12:33**
